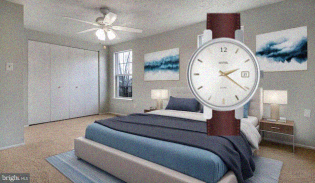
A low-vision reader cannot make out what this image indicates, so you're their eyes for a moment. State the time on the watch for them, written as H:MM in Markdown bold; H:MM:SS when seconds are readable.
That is **2:21**
